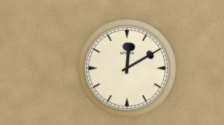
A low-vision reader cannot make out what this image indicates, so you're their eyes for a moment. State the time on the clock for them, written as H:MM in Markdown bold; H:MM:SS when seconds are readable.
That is **12:10**
